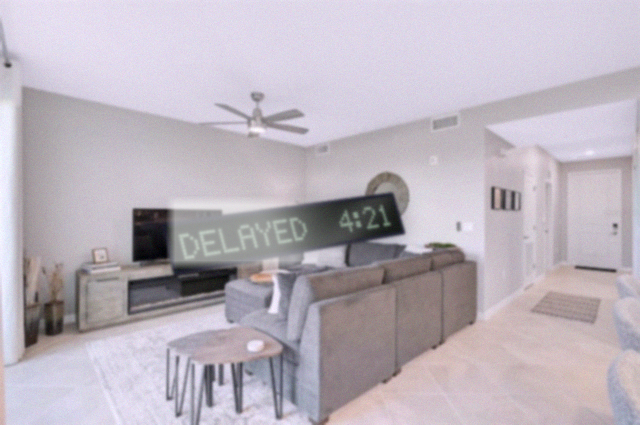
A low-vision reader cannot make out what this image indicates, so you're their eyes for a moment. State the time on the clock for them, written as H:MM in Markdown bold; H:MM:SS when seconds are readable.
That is **4:21**
